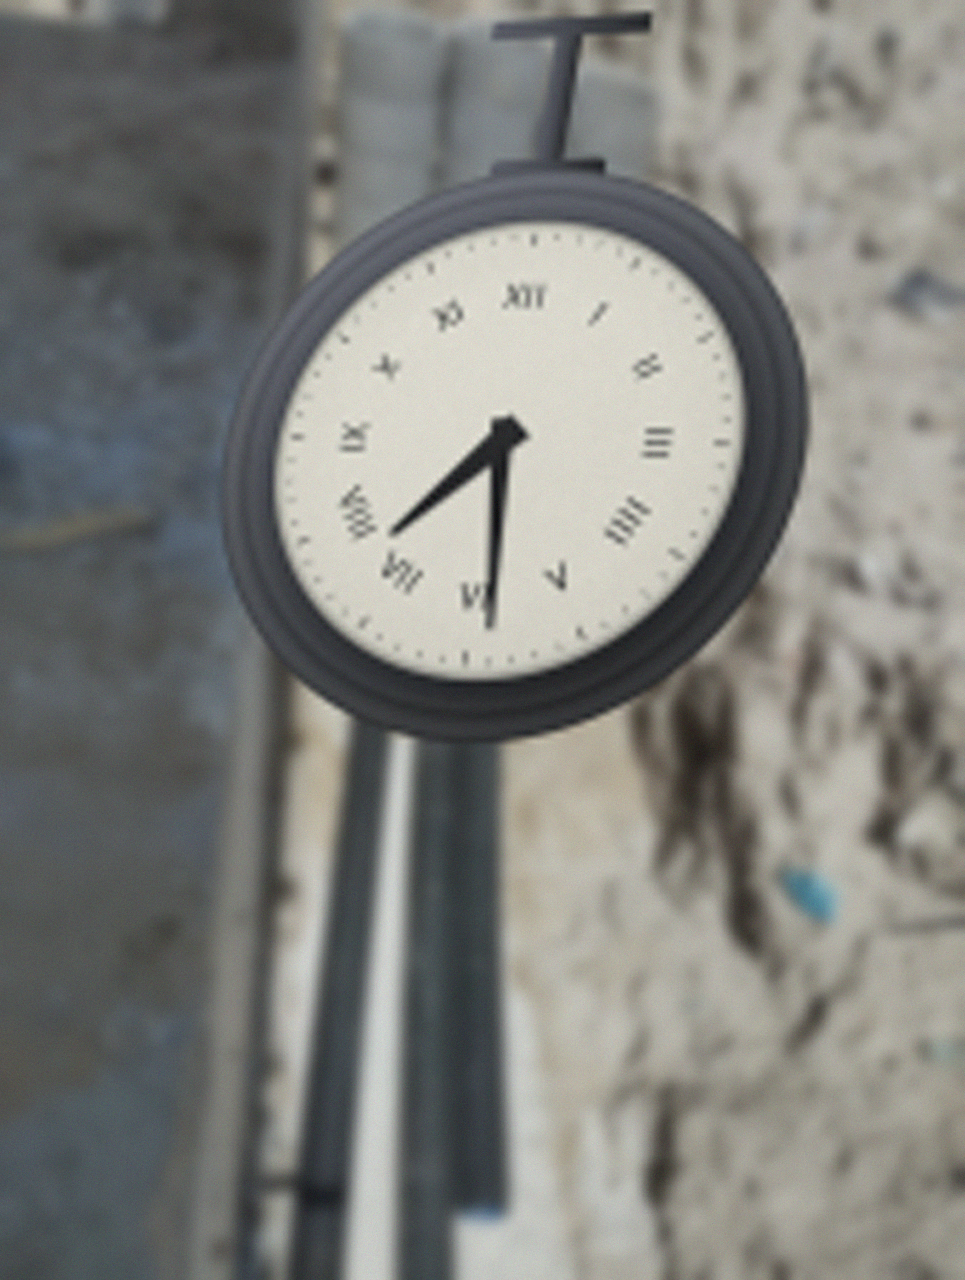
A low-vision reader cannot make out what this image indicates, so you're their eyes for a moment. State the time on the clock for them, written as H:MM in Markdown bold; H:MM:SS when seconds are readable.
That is **7:29**
